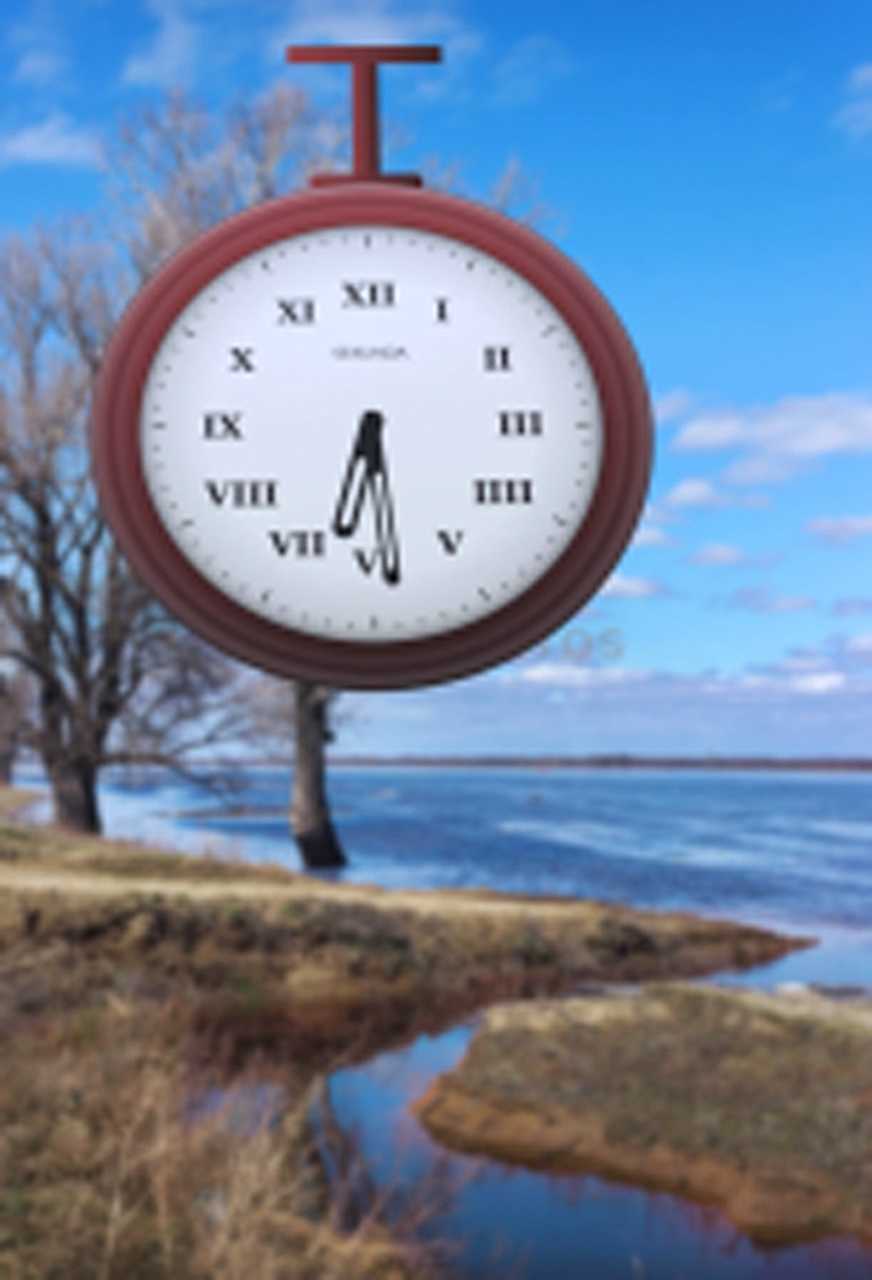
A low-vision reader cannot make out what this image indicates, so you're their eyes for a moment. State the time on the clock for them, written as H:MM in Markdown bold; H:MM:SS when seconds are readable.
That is **6:29**
